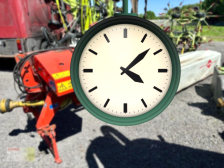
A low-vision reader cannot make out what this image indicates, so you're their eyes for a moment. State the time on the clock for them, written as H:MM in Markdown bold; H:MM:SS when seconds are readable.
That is **4:08**
